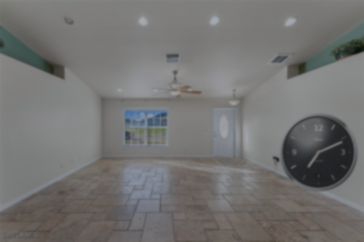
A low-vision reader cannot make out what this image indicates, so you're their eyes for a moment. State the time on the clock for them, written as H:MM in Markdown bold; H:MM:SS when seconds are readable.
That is **7:11**
